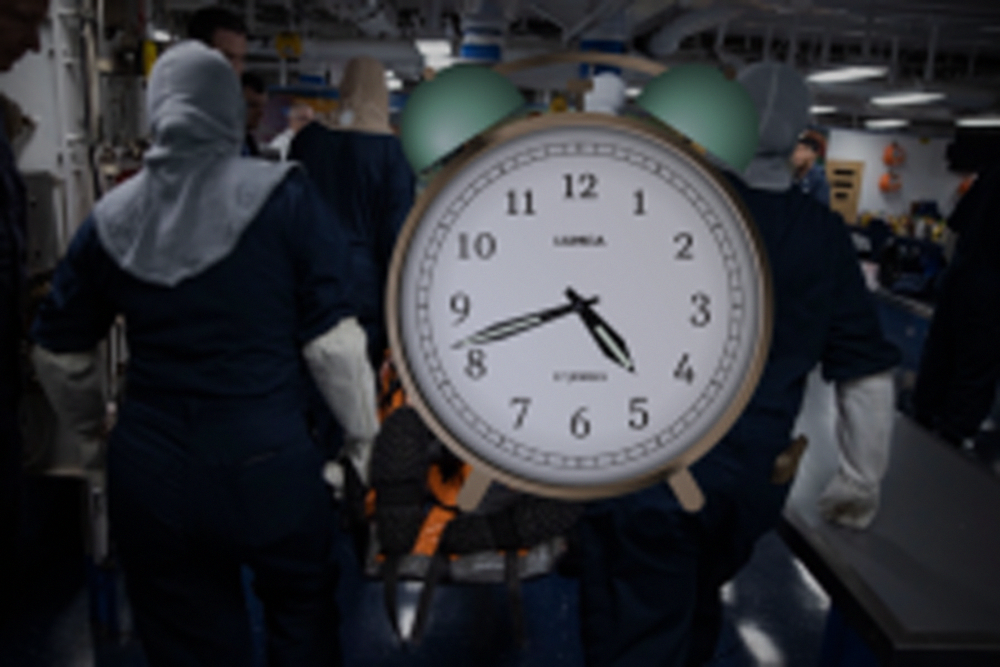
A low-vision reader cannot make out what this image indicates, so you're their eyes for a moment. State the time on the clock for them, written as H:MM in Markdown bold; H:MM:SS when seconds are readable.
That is **4:42**
